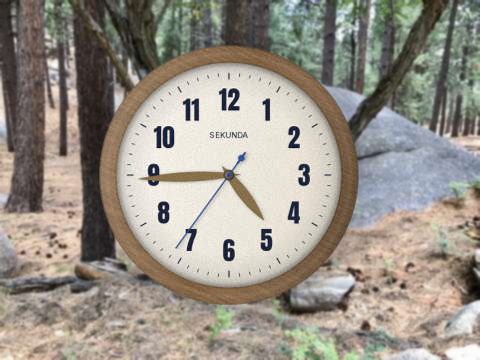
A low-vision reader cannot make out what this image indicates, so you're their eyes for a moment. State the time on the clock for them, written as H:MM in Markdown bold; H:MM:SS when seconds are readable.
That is **4:44:36**
